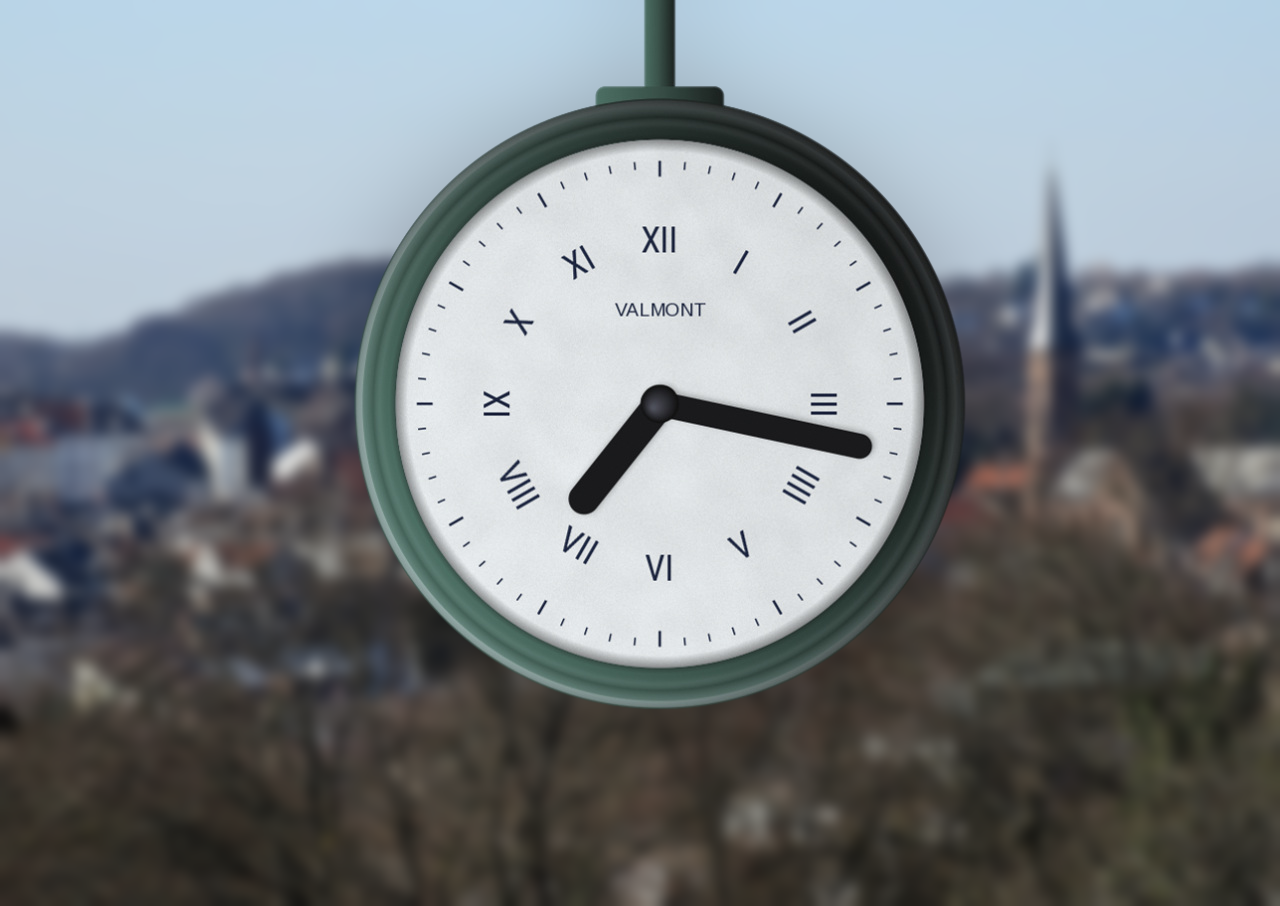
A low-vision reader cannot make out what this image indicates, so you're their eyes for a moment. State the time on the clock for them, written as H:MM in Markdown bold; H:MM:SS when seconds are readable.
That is **7:17**
